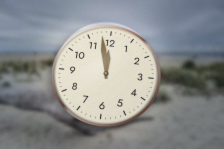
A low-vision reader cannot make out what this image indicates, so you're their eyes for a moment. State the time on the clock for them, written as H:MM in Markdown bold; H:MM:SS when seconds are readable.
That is **11:58**
